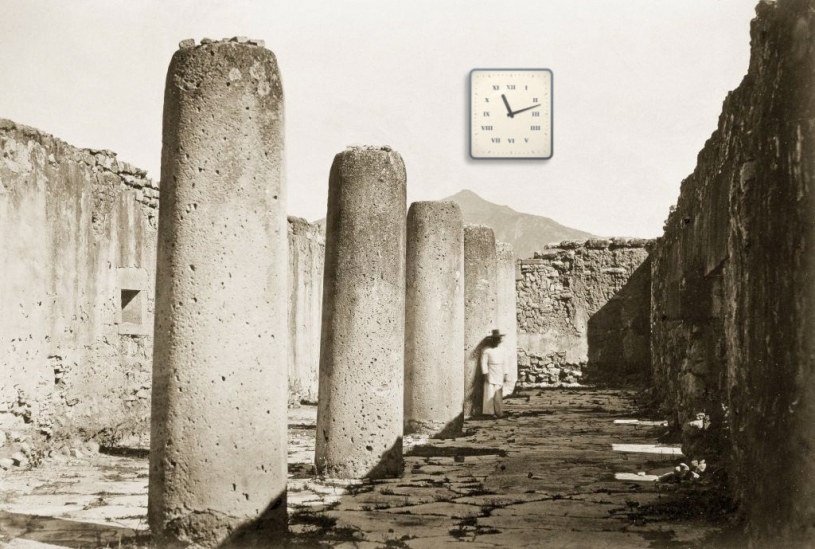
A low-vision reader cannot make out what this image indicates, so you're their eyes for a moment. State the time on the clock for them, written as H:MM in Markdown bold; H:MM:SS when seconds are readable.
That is **11:12**
